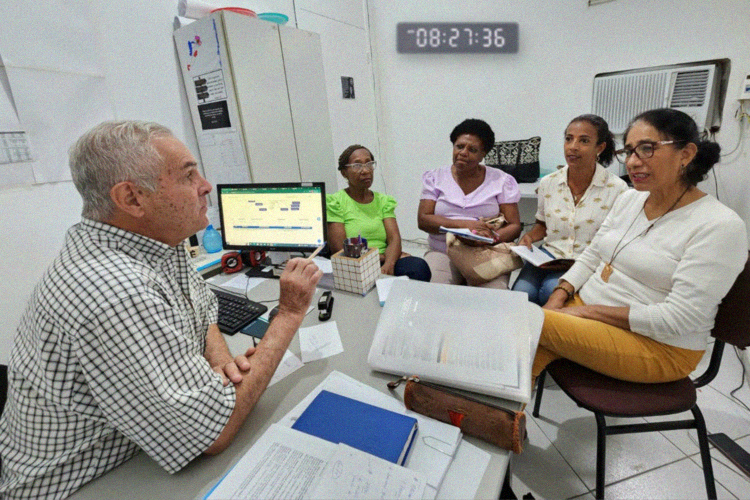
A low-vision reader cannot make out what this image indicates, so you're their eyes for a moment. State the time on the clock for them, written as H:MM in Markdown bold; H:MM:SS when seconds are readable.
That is **8:27:36**
